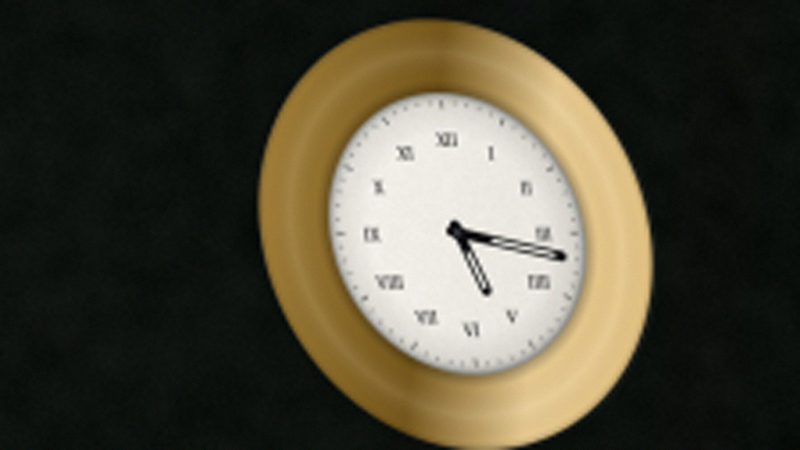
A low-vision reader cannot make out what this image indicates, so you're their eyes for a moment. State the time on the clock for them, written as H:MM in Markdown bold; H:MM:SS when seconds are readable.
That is **5:17**
